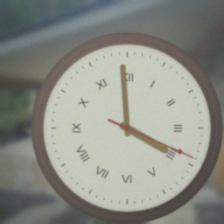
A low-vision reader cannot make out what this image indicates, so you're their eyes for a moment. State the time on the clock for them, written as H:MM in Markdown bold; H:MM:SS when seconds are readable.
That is **3:59:19**
